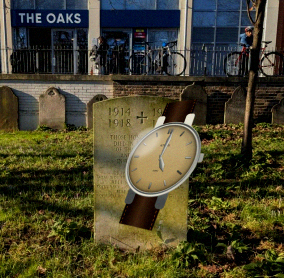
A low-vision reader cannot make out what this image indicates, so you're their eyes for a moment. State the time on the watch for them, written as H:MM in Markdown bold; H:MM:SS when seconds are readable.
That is **5:01**
